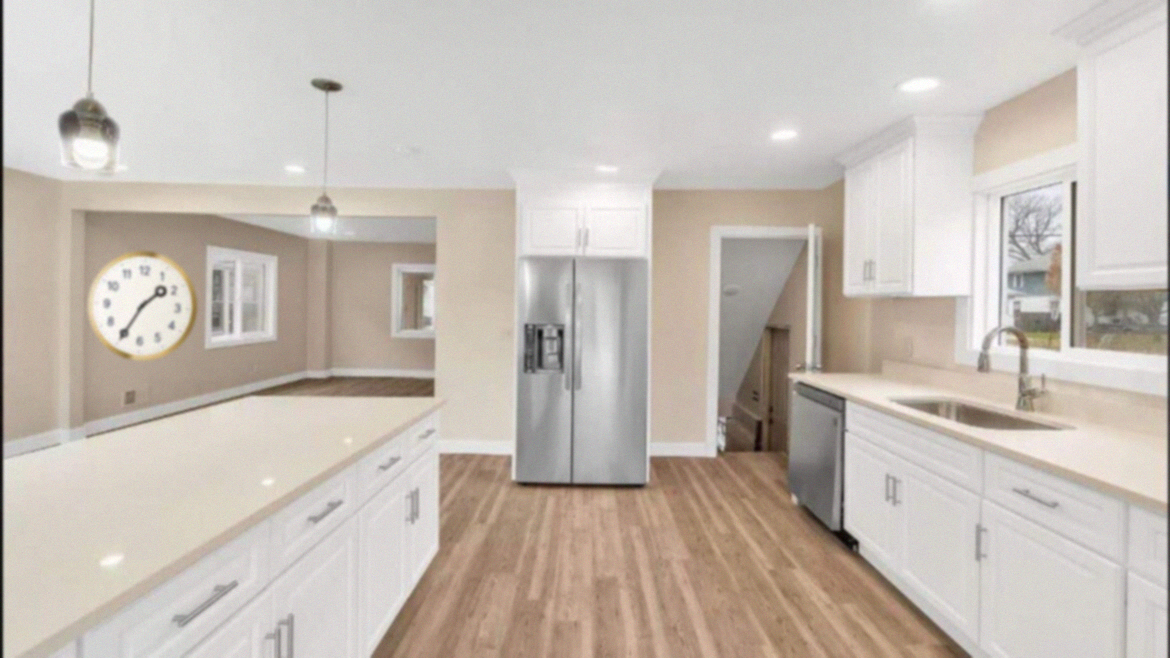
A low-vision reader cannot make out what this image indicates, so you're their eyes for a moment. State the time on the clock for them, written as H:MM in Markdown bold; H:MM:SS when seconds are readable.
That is **1:35**
